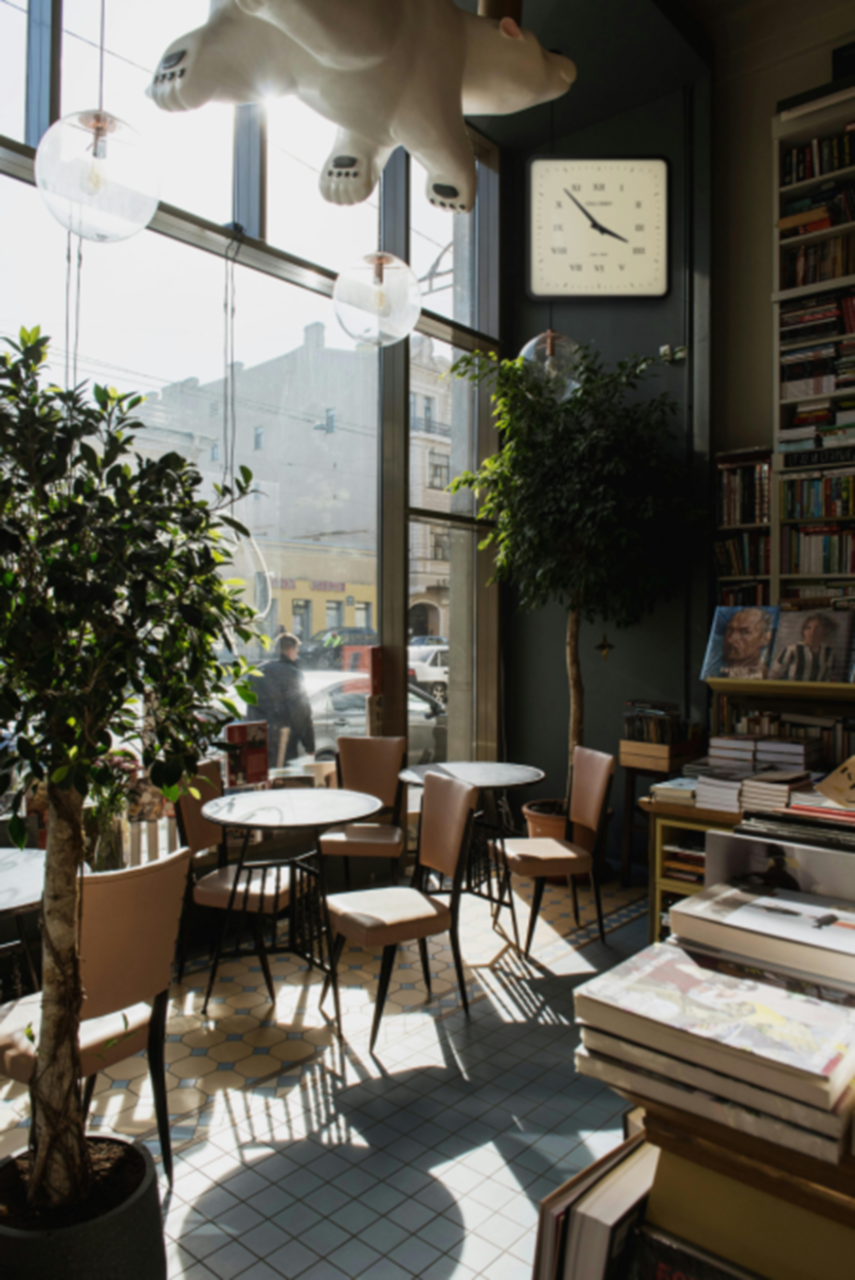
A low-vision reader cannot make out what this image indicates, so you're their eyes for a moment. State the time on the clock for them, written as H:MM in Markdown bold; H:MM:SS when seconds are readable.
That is **3:53**
